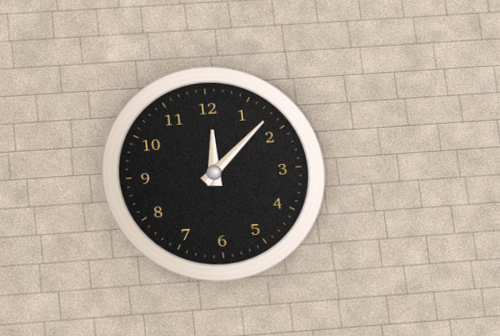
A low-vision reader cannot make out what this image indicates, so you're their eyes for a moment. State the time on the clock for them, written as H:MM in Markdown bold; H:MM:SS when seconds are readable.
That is **12:08**
